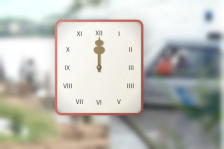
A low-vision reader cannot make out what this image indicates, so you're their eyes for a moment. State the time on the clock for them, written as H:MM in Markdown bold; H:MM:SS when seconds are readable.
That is **12:00**
